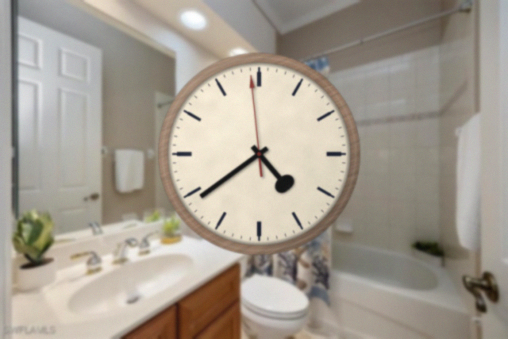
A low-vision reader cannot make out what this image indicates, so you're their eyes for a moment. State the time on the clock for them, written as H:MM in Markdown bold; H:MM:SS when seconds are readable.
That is **4:38:59**
